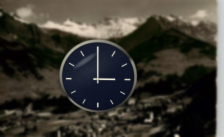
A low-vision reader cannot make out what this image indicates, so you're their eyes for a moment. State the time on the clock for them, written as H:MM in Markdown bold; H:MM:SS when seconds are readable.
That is **3:00**
